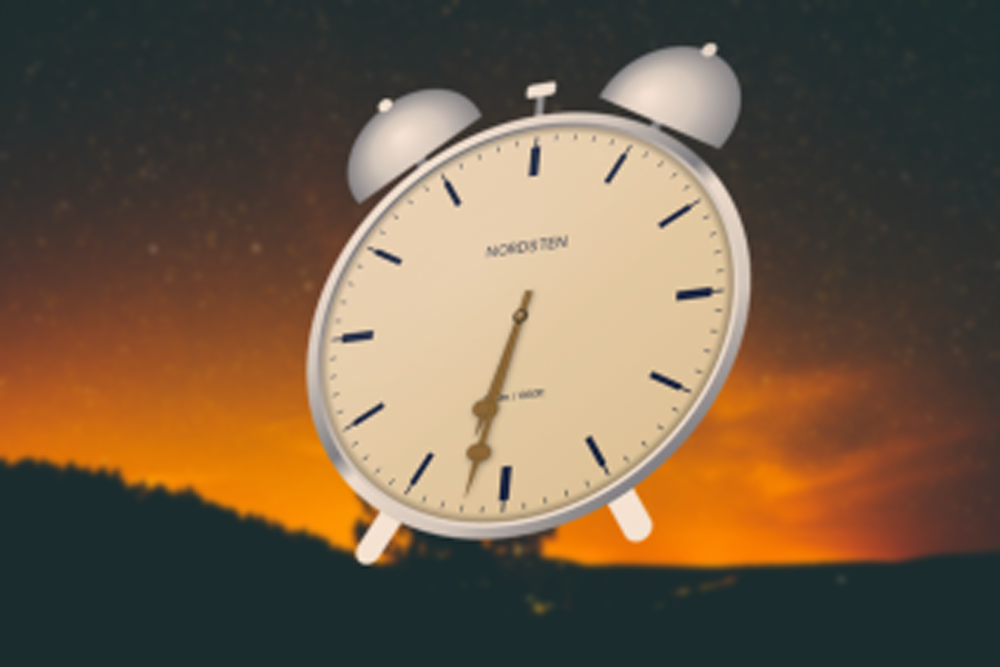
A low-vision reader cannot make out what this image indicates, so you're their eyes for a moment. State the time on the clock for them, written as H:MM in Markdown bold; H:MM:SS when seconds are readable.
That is **6:32**
